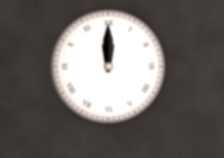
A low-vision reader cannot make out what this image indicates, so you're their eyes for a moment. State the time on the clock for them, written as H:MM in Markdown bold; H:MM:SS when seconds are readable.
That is **12:00**
